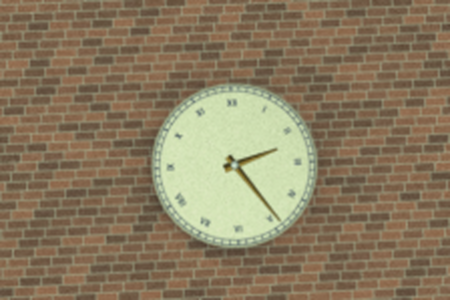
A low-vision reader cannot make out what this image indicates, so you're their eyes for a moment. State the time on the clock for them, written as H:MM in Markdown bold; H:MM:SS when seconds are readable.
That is **2:24**
